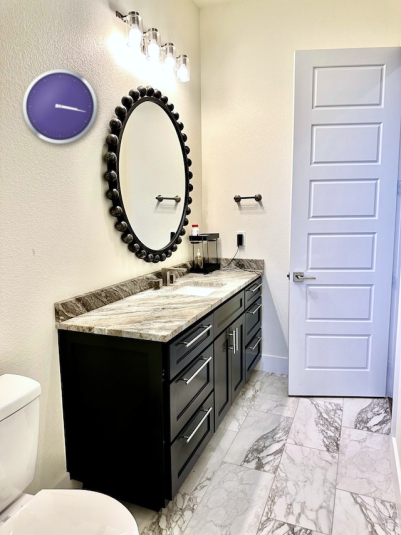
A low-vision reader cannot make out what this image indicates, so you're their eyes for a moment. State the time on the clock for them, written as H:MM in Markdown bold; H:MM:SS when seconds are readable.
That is **3:17**
